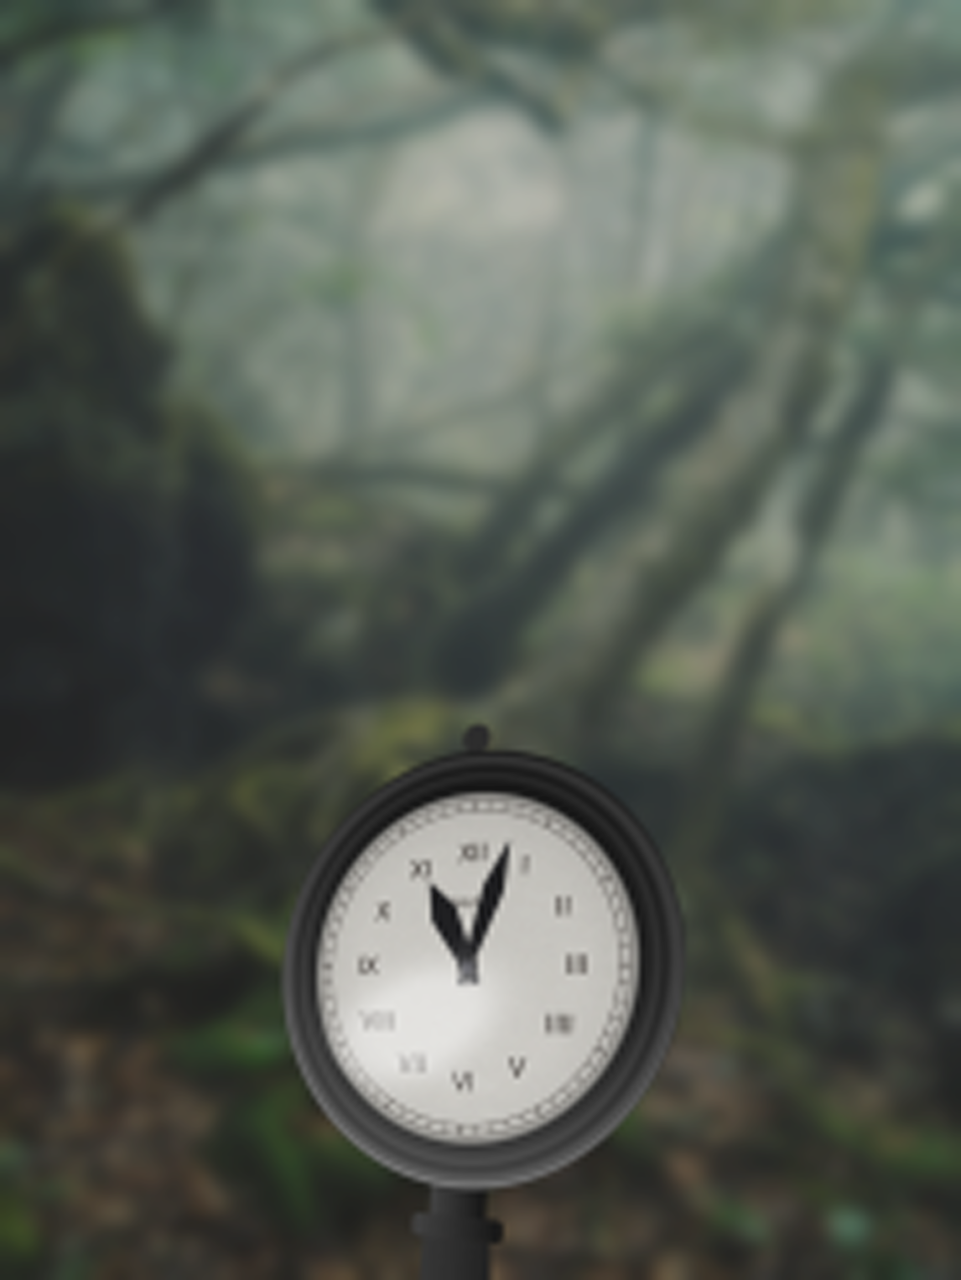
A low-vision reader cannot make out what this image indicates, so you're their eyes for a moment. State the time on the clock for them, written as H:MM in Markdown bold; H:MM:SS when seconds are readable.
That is **11:03**
